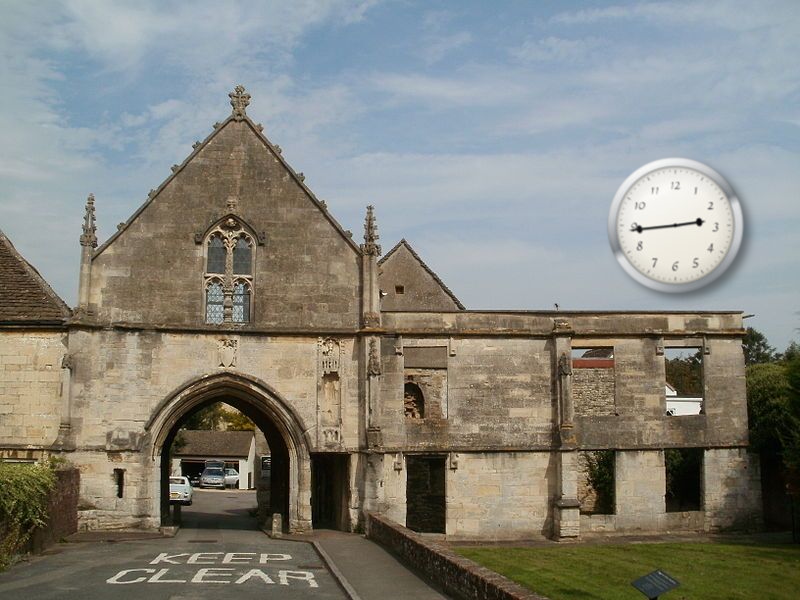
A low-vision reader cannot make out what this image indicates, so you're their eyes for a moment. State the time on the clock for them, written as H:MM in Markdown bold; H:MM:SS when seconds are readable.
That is **2:44**
